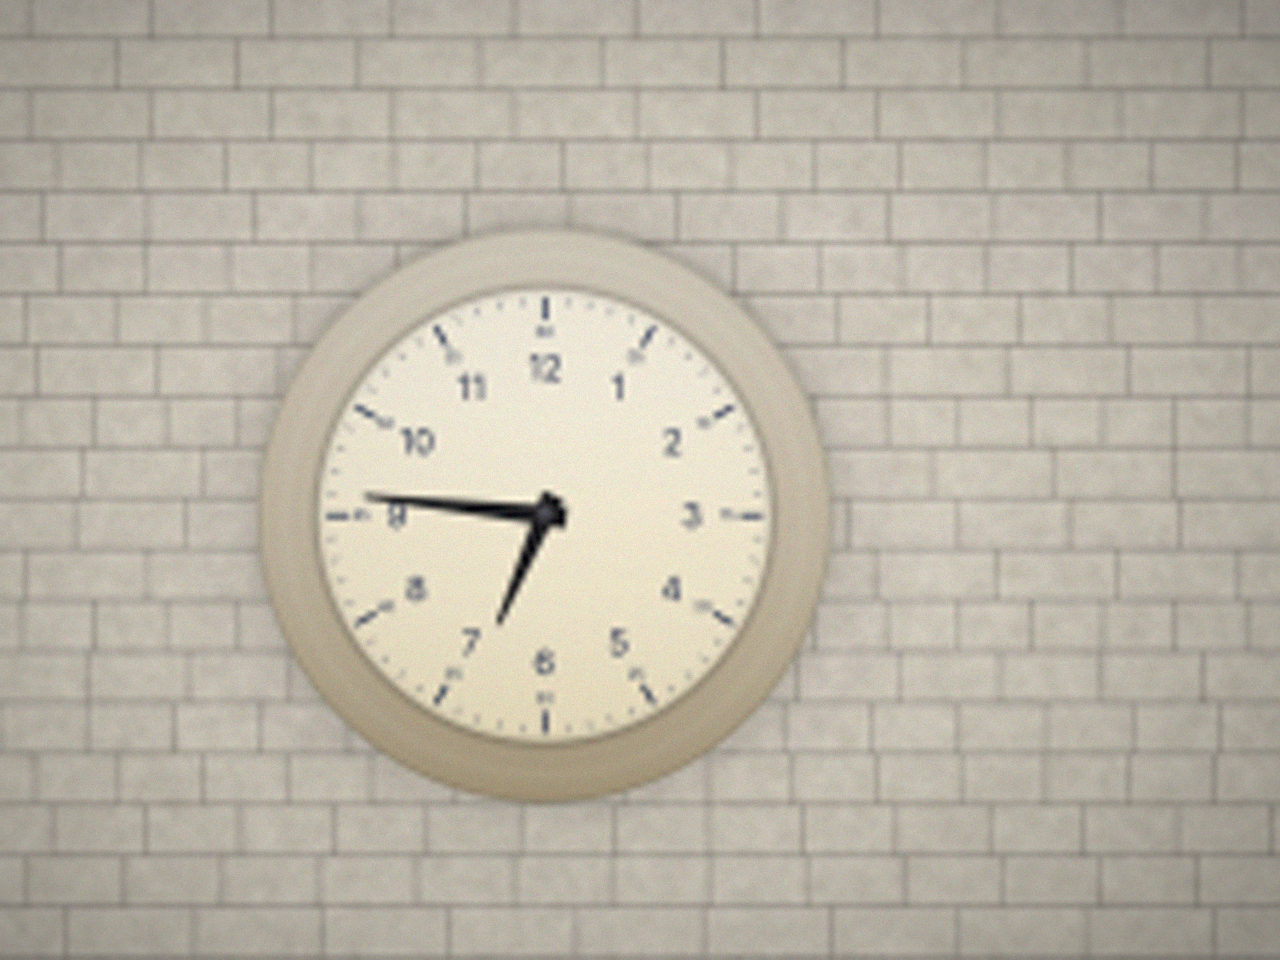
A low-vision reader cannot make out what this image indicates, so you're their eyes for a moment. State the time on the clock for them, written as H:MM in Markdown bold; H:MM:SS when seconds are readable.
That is **6:46**
